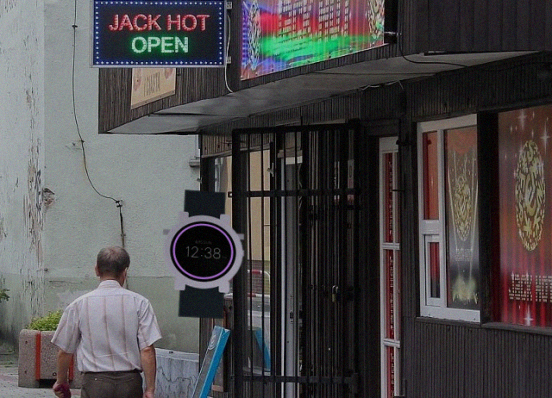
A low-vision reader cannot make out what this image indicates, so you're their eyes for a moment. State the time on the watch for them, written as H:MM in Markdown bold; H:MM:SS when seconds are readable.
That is **12:38**
